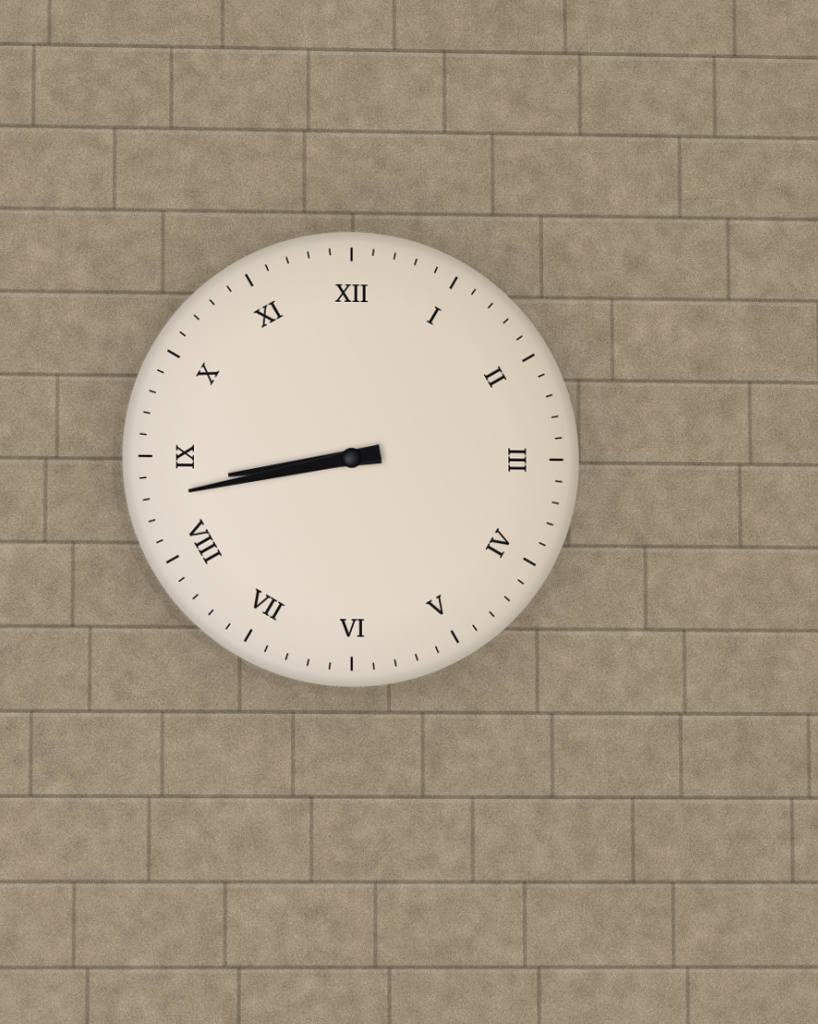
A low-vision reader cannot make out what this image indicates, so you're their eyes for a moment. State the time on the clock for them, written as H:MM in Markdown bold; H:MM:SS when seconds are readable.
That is **8:43**
